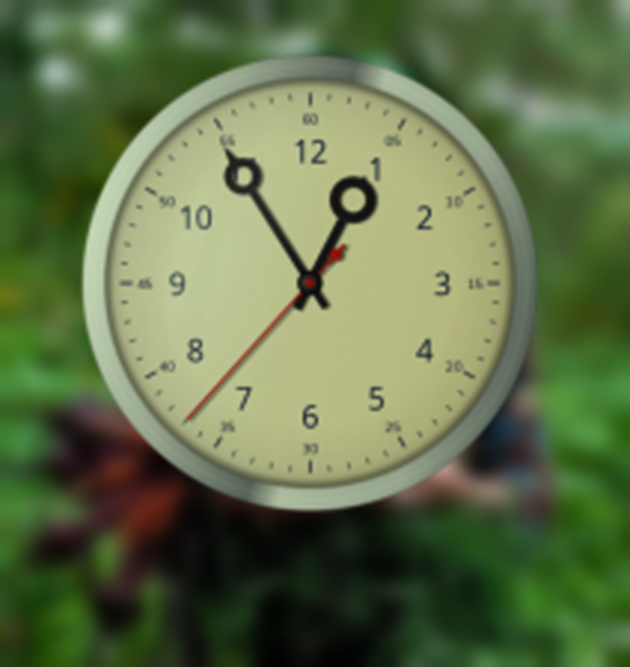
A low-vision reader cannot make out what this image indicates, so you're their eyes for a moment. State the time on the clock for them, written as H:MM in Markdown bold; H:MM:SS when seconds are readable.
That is **12:54:37**
